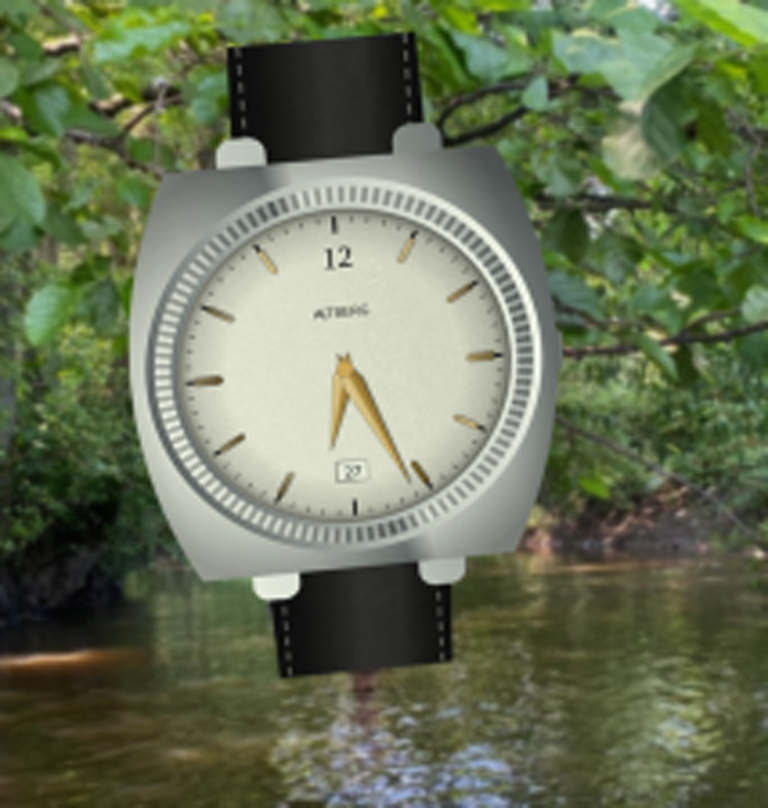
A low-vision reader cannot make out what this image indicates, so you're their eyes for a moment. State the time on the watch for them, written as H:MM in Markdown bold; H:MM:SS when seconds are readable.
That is **6:26**
